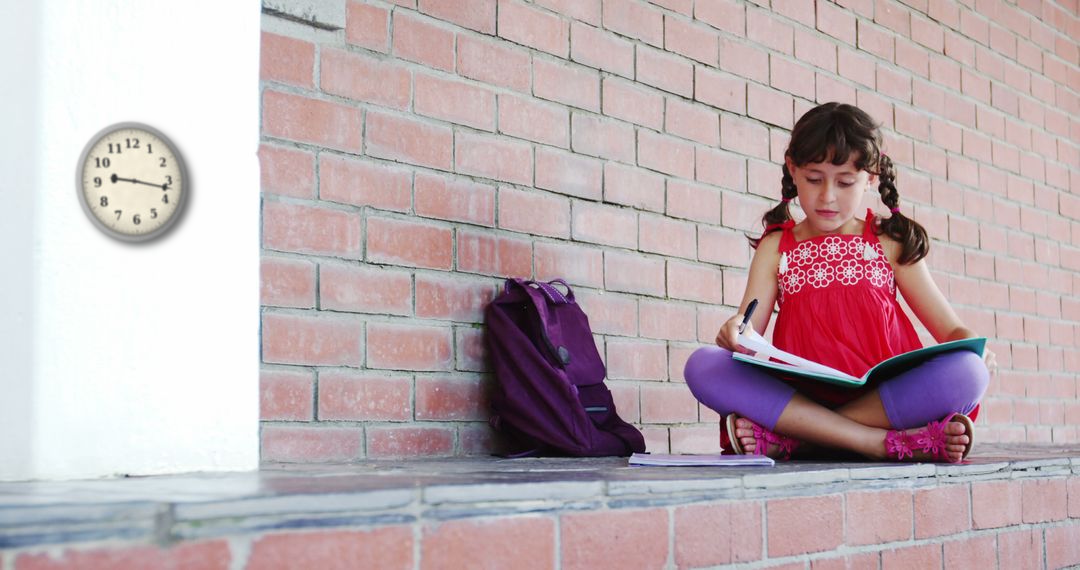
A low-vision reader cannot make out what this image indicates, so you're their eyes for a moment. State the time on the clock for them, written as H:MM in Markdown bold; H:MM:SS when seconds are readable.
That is **9:17**
